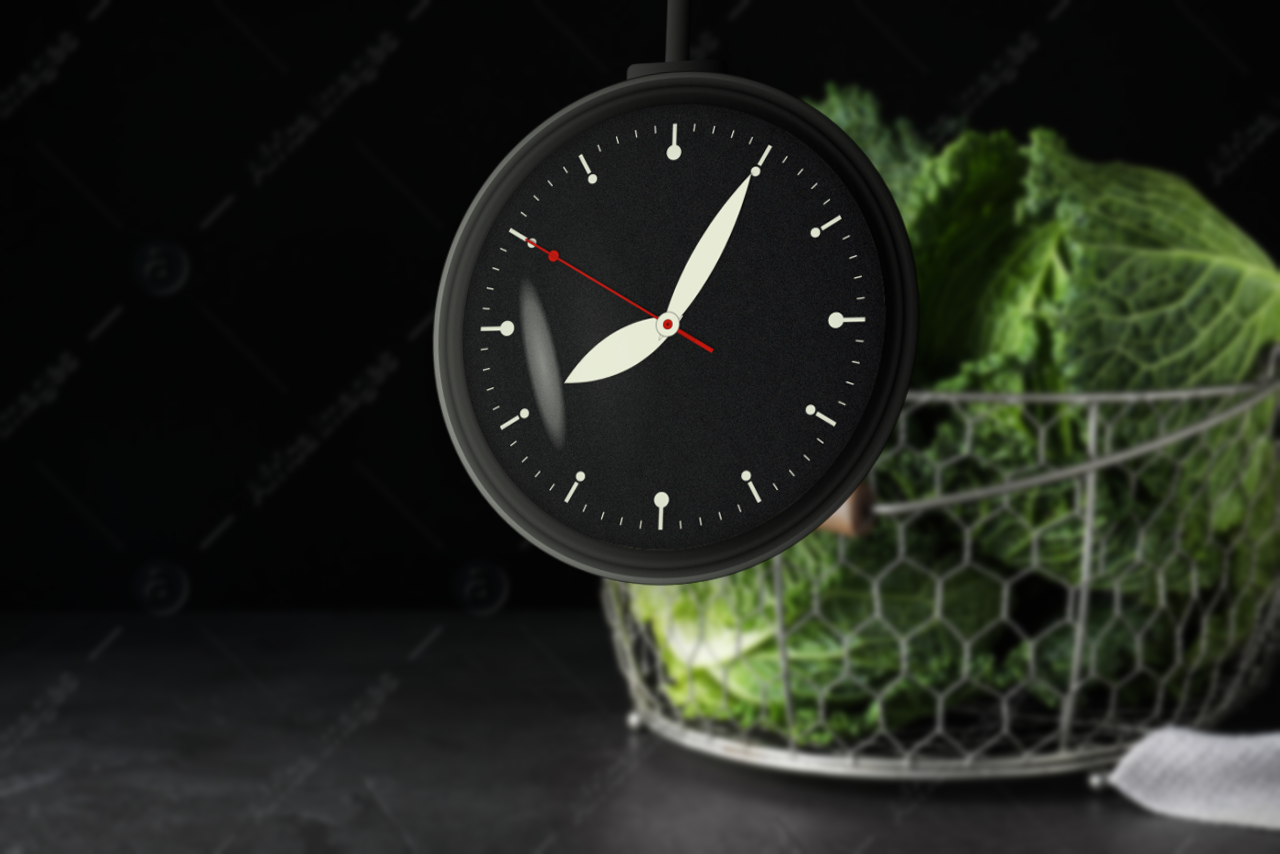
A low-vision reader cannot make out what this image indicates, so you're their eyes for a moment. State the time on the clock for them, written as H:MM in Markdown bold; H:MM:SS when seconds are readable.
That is **8:04:50**
